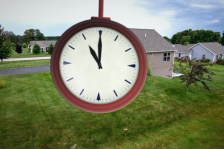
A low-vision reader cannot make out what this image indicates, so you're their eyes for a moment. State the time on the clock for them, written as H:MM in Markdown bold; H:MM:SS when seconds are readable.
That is **11:00**
